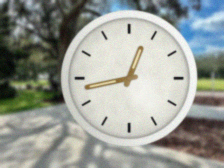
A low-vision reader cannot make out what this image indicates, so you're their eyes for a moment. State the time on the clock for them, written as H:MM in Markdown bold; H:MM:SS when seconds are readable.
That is **12:43**
